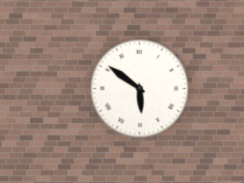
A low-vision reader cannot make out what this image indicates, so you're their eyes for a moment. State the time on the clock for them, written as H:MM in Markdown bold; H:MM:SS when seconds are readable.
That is **5:51**
